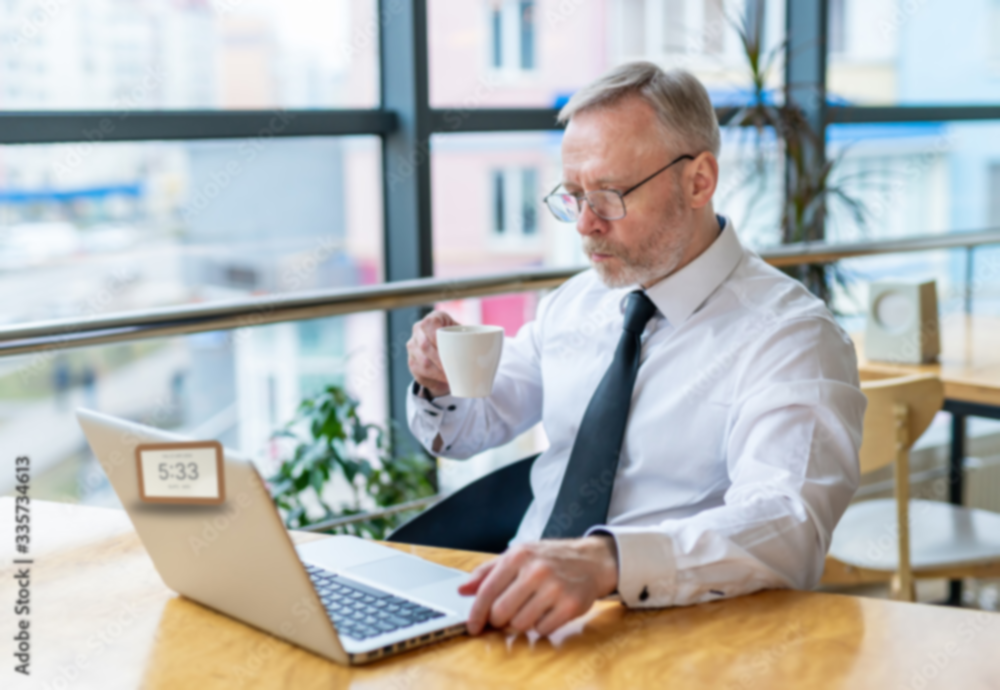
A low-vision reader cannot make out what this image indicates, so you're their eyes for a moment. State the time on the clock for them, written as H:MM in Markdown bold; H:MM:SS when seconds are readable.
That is **5:33**
